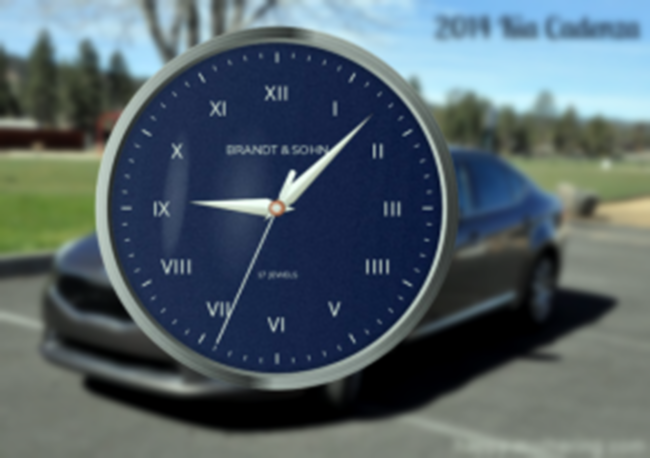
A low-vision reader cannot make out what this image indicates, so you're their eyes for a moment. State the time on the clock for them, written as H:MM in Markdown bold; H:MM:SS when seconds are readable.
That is **9:07:34**
